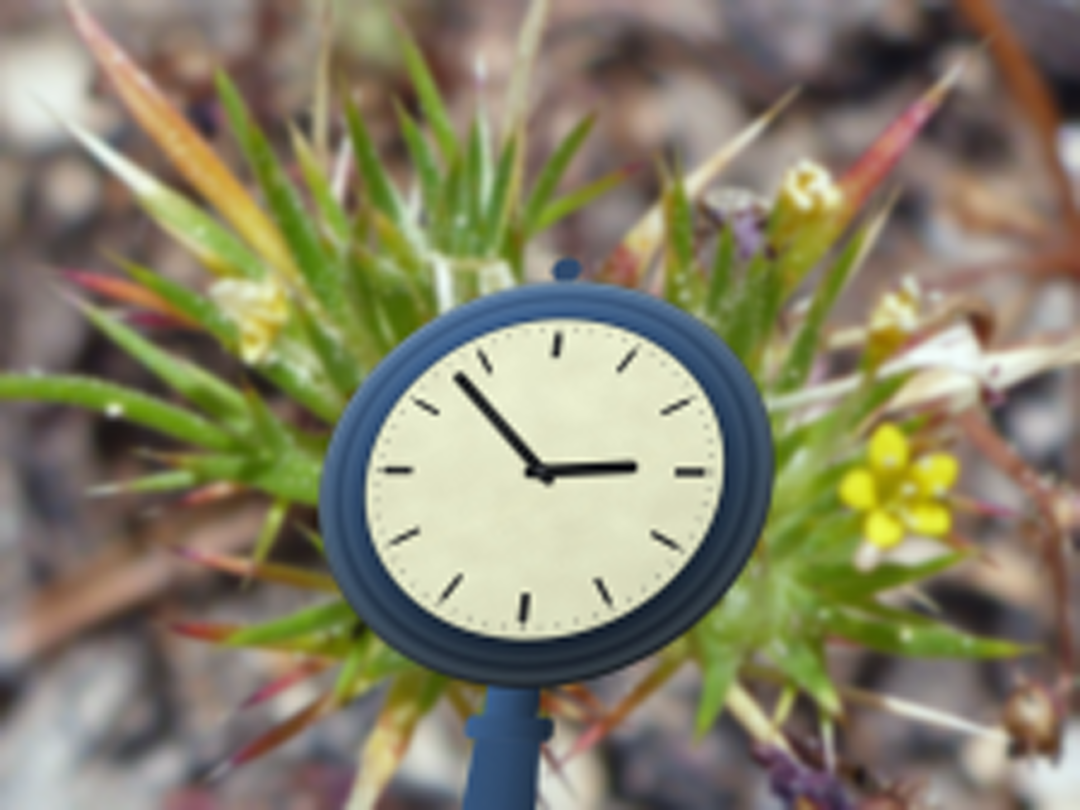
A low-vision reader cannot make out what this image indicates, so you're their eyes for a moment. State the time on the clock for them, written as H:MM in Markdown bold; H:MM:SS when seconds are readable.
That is **2:53**
